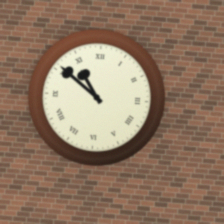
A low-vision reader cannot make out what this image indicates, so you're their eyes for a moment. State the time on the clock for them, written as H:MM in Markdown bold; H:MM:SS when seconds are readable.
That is **10:51**
